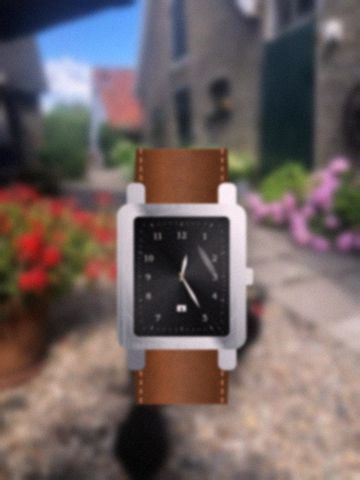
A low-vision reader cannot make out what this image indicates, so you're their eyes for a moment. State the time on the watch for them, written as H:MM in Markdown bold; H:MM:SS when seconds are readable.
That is **12:25**
